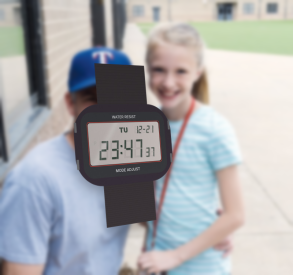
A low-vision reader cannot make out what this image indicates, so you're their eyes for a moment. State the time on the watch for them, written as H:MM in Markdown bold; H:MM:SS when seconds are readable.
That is **23:47:37**
